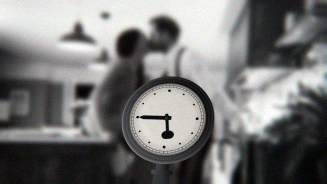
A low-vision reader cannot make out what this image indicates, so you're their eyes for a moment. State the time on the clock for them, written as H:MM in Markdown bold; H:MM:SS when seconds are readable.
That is **5:45**
